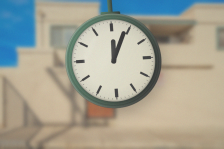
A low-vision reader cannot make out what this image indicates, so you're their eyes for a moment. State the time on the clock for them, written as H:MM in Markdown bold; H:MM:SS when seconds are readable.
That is **12:04**
